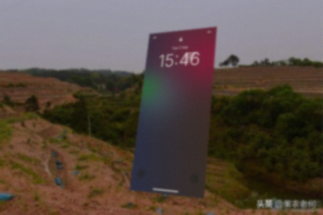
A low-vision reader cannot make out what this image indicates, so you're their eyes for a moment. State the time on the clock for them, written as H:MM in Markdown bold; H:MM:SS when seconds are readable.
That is **15:46**
